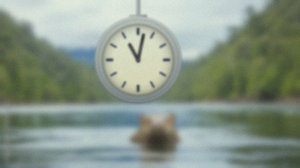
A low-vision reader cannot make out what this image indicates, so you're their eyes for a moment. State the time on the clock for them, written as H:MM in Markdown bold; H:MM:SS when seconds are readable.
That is **11:02**
